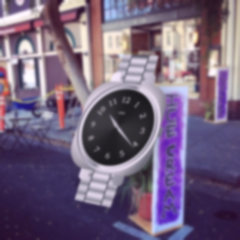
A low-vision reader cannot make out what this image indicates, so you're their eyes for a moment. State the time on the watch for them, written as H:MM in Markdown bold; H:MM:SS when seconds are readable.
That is **10:21**
